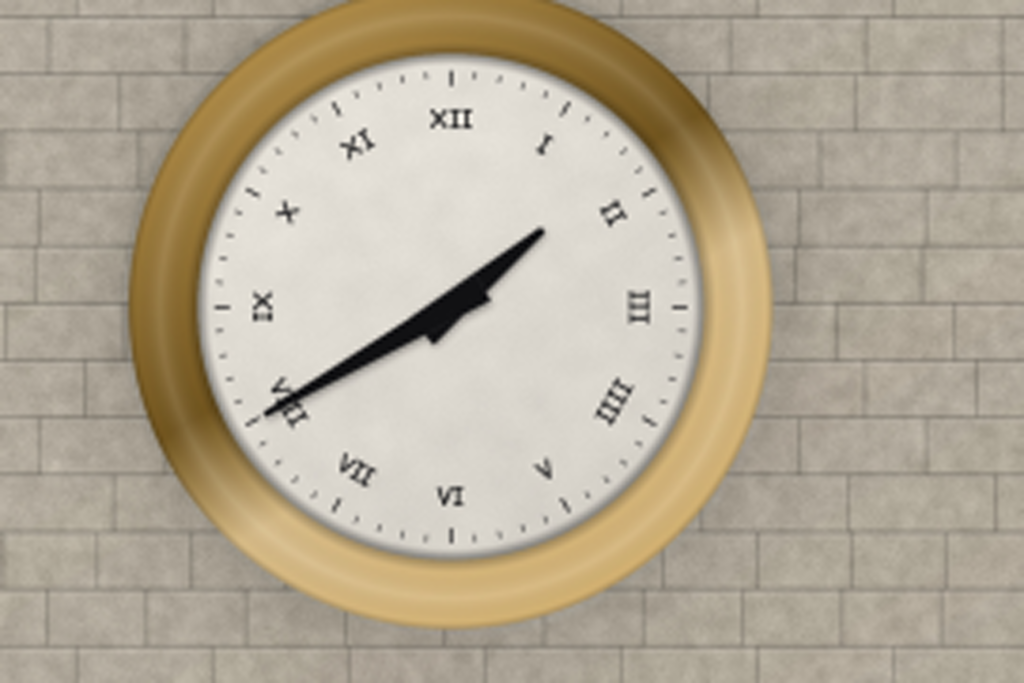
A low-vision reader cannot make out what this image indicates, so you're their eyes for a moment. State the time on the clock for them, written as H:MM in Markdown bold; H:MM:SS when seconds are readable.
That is **1:40**
